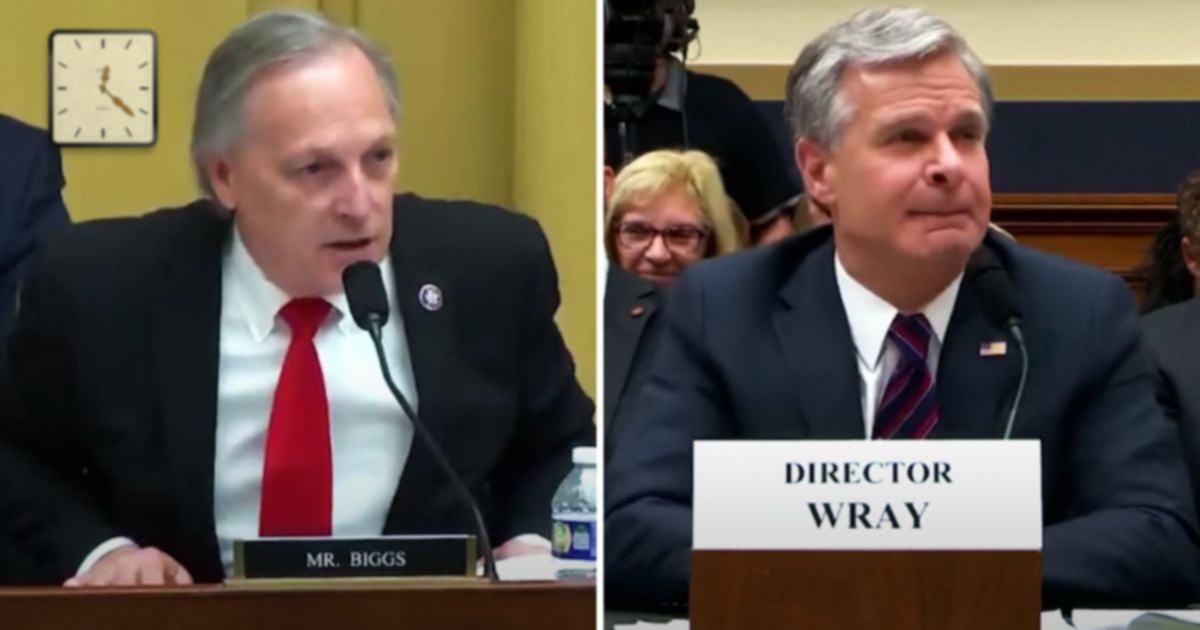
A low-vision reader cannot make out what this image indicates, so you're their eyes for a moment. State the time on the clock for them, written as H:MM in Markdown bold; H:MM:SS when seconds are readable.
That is **12:22**
